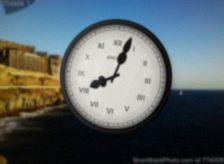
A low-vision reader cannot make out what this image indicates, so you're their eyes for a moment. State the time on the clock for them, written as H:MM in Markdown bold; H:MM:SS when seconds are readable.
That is **8:03**
